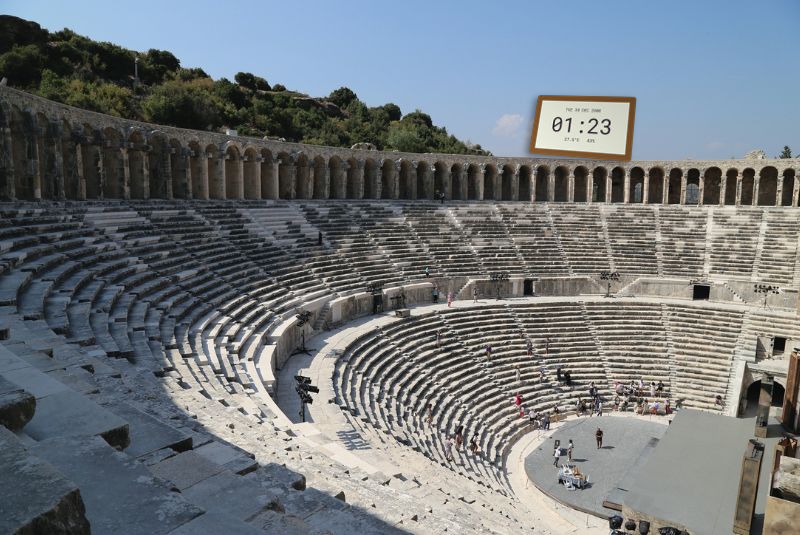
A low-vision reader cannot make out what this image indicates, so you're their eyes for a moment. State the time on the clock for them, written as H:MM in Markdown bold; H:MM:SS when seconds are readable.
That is **1:23**
